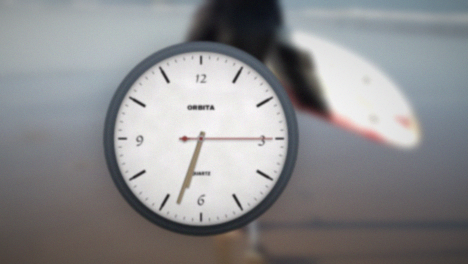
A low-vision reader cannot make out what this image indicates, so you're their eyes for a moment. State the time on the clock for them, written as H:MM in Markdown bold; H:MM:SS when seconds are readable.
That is **6:33:15**
